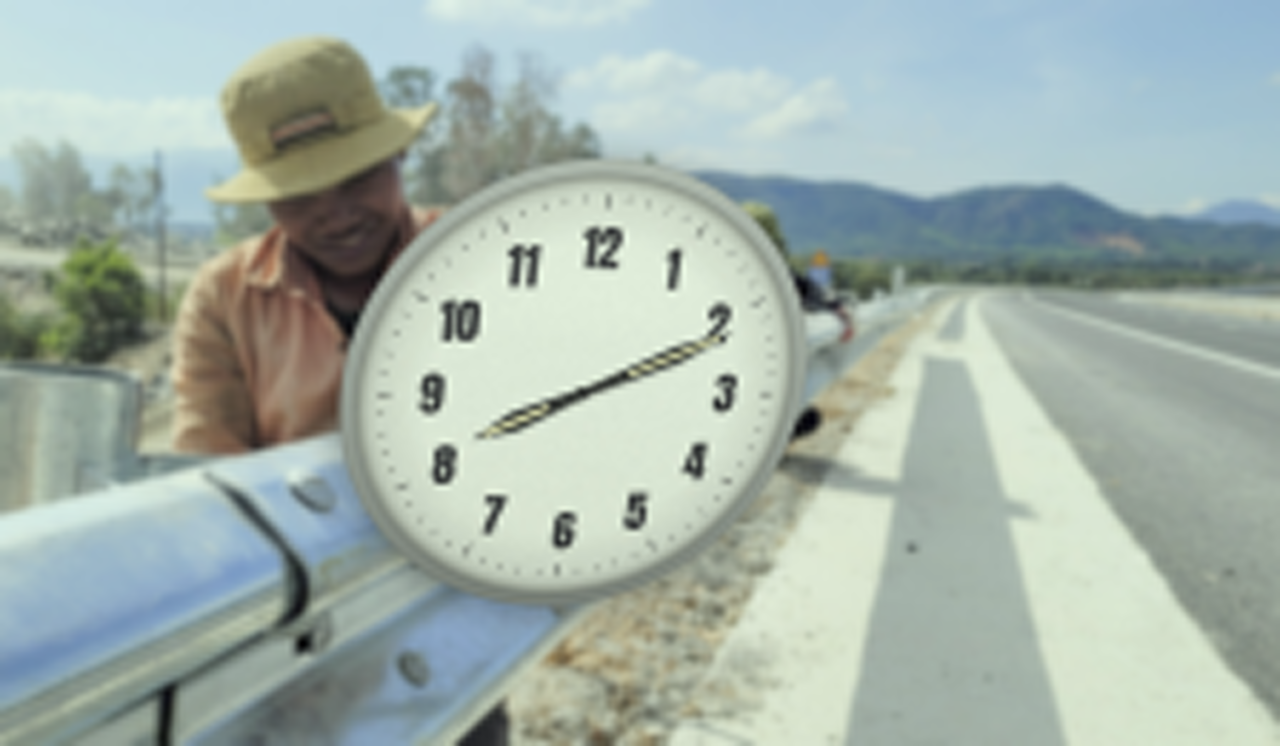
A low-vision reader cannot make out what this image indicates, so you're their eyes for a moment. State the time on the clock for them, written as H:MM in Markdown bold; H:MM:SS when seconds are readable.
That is **8:11**
